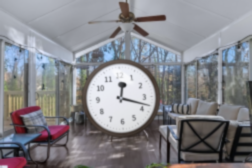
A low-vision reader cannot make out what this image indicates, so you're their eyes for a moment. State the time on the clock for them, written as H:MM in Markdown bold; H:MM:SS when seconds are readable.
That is **12:18**
